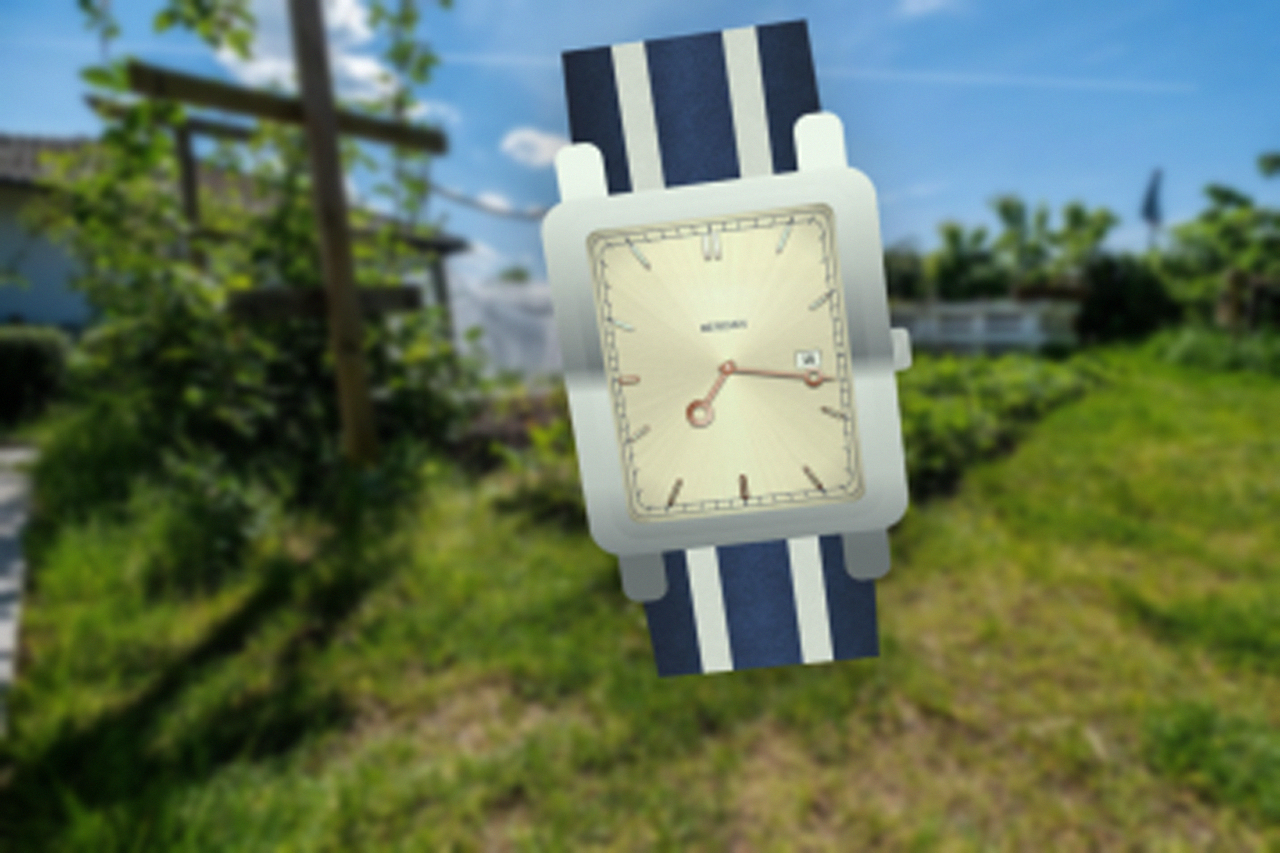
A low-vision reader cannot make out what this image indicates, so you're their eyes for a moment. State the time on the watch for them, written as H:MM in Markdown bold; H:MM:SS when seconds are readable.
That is **7:17**
